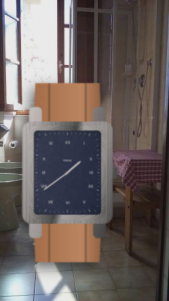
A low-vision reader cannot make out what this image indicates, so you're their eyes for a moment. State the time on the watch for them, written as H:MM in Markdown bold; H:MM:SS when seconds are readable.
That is **1:39**
